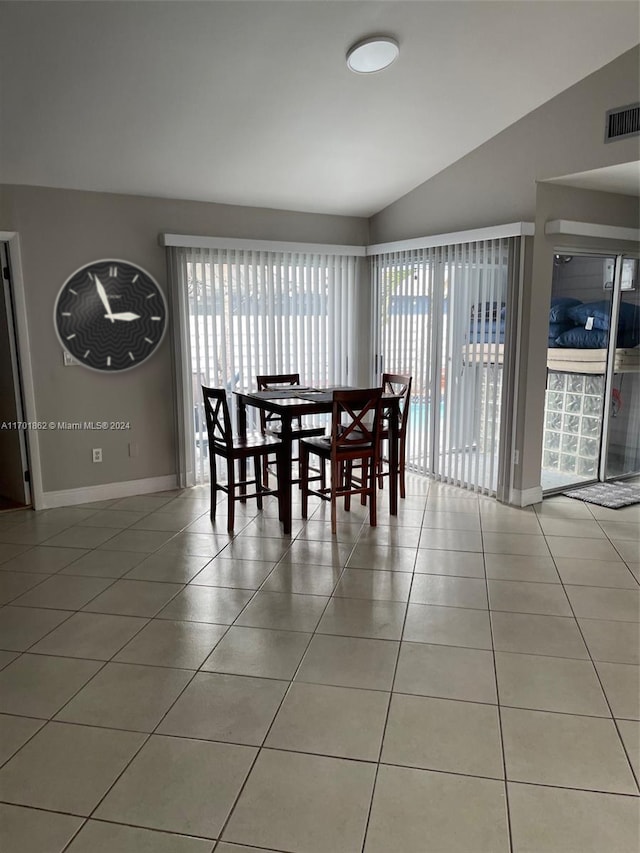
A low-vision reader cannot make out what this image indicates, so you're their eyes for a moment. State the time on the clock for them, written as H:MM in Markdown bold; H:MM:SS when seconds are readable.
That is **2:56**
